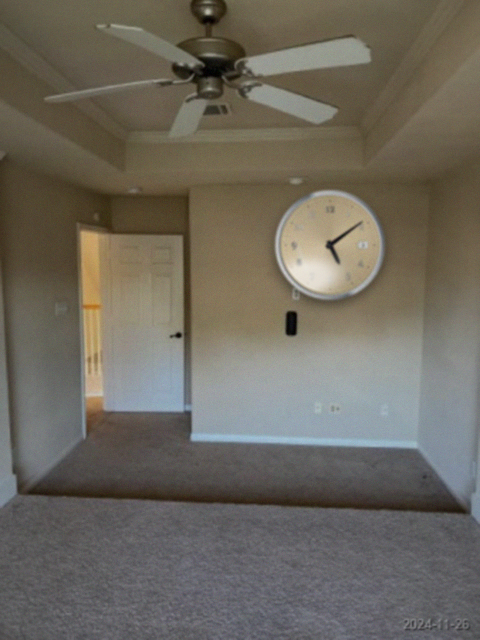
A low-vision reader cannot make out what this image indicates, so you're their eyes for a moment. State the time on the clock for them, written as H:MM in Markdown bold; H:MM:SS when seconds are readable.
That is **5:09**
